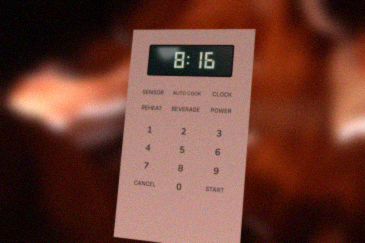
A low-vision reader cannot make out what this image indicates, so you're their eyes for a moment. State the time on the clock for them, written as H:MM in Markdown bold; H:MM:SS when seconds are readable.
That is **8:16**
